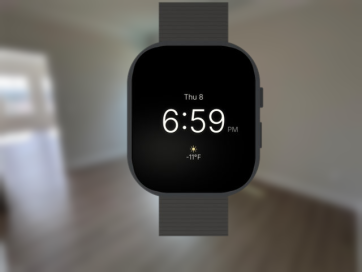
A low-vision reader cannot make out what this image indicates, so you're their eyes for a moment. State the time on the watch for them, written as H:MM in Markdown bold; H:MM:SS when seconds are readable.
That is **6:59**
